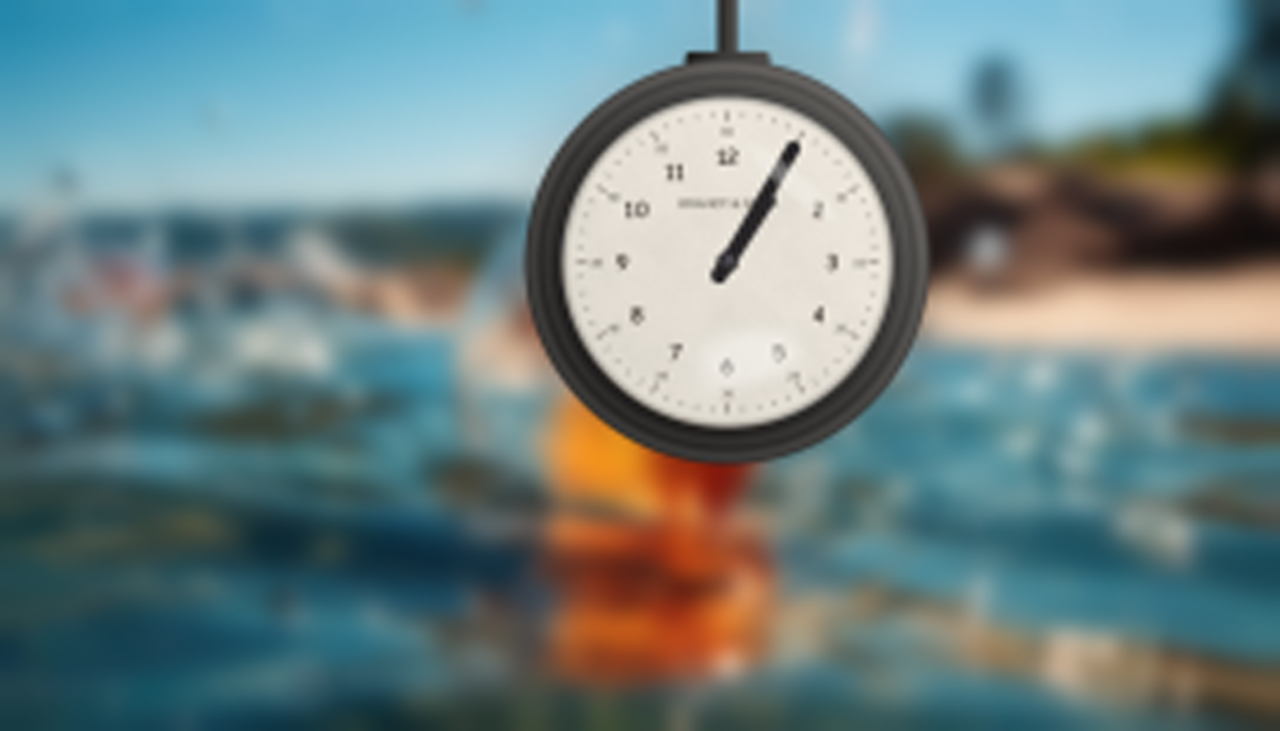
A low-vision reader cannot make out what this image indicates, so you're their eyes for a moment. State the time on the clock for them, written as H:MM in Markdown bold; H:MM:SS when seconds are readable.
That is **1:05**
